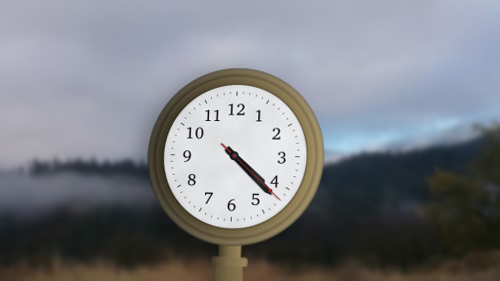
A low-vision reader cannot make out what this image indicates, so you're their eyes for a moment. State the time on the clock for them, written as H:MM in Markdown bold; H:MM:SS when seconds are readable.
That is **4:22:22**
